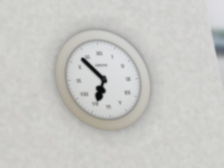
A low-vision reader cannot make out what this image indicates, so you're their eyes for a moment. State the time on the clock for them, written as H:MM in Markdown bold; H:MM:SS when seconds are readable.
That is **6:53**
